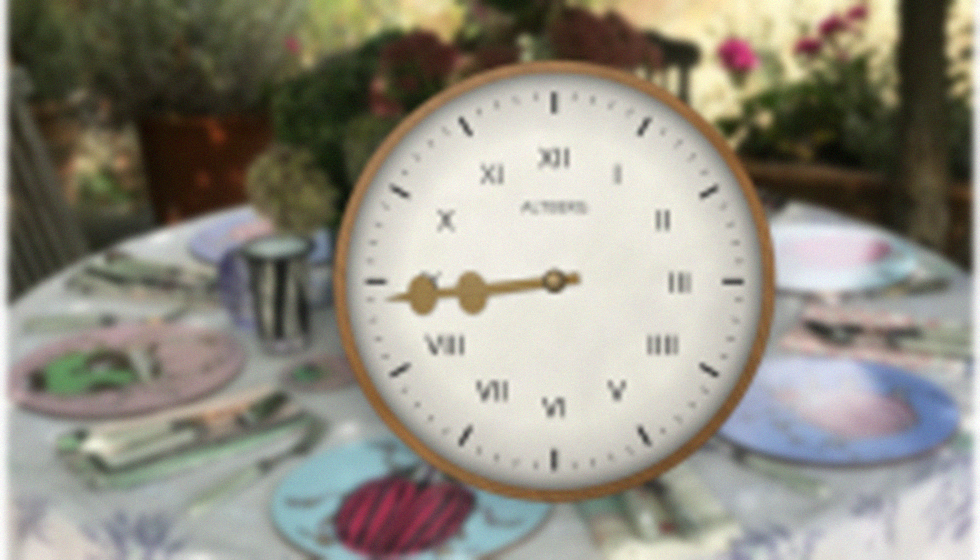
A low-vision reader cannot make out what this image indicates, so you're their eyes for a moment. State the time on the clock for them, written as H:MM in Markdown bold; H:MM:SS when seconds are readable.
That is **8:44**
